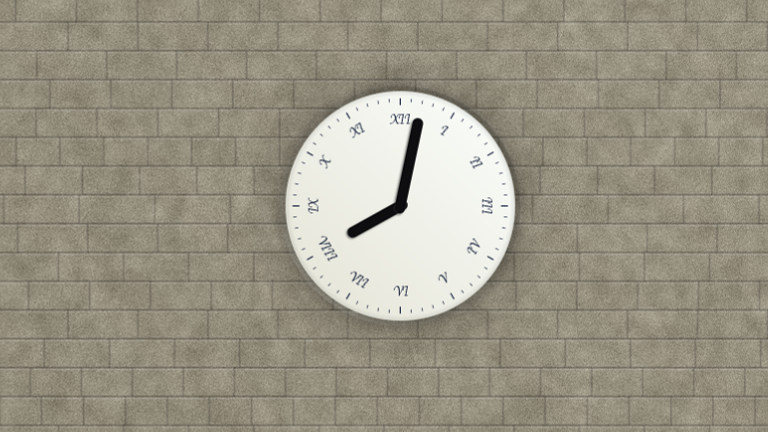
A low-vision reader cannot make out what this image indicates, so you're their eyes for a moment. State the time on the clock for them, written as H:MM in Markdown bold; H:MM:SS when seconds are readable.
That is **8:02**
